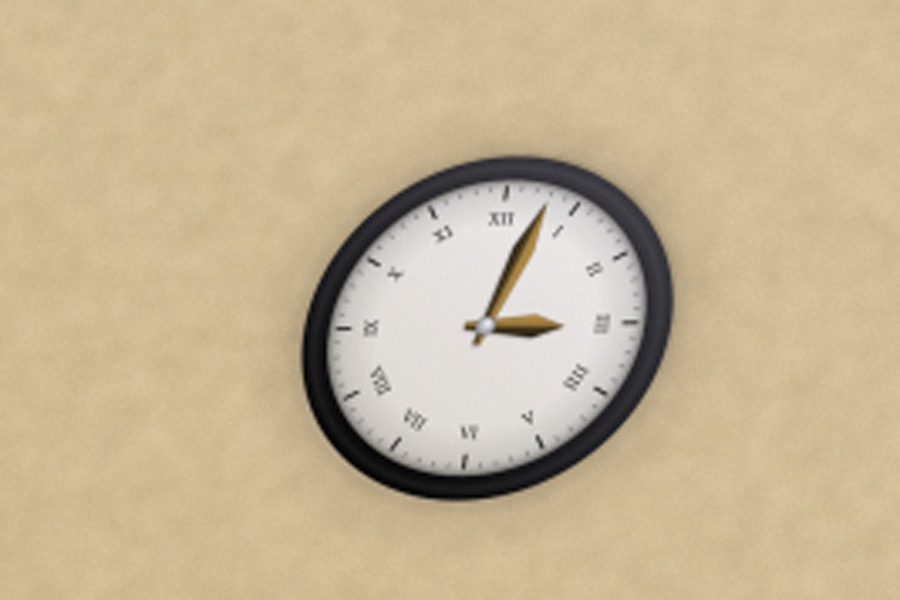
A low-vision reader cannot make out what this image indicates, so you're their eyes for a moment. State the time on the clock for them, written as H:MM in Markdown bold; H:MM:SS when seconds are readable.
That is **3:03**
